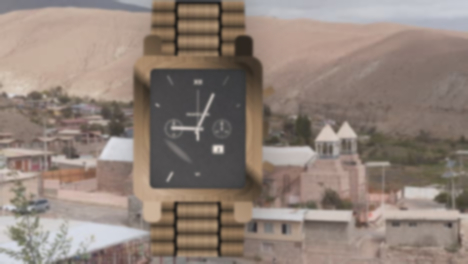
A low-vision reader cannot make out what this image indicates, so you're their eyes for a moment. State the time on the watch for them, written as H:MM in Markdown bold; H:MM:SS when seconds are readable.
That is **9:04**
